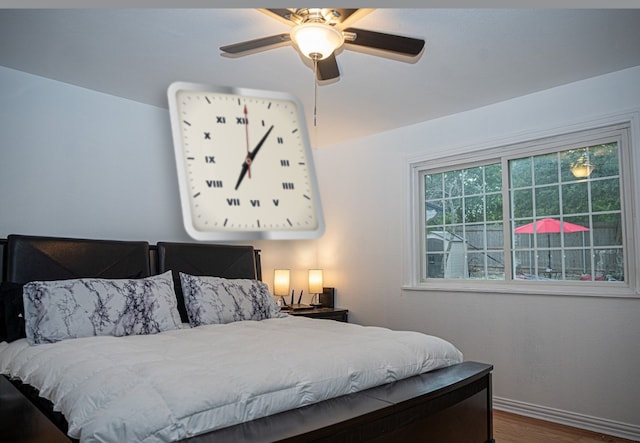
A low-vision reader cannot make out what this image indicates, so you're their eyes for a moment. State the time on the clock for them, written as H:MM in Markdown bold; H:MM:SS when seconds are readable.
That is **7:07:01**
